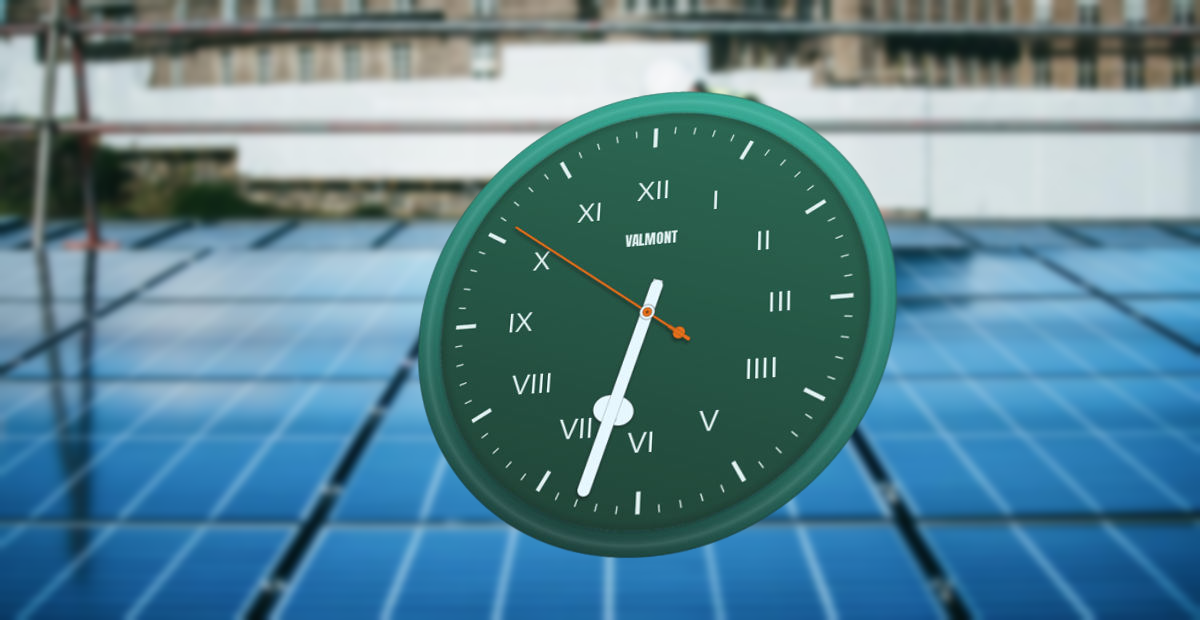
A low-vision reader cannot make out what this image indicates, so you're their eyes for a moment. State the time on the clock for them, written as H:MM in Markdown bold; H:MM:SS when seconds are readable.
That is **6:32:51**
